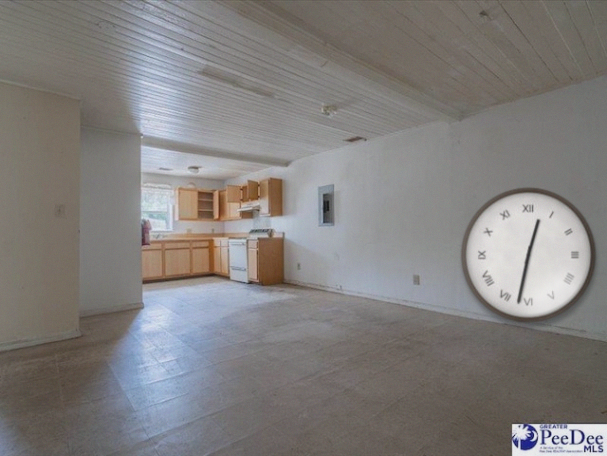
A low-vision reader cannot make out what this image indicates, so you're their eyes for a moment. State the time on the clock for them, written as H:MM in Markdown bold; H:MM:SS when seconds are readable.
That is **12:32**
